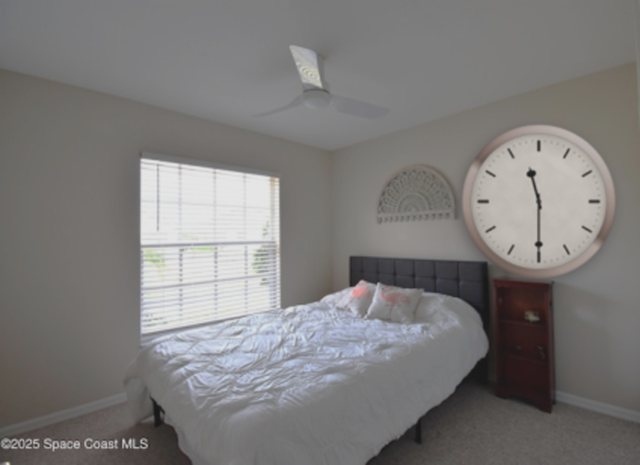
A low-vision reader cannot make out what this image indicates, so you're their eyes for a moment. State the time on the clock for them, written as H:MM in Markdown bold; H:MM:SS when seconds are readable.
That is **11:30**
